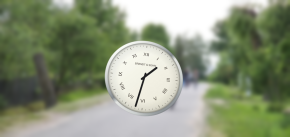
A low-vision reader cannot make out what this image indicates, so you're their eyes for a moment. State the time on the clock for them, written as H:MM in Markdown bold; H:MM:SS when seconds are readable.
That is **1:32**
